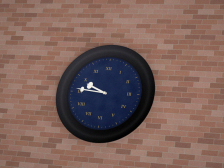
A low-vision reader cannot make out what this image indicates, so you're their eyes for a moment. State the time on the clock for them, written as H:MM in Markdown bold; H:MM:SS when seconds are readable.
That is **9:46**
